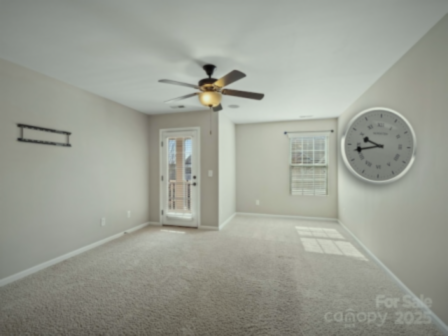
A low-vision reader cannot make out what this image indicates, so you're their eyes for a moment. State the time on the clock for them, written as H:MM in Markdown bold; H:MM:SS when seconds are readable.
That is **9:43**
